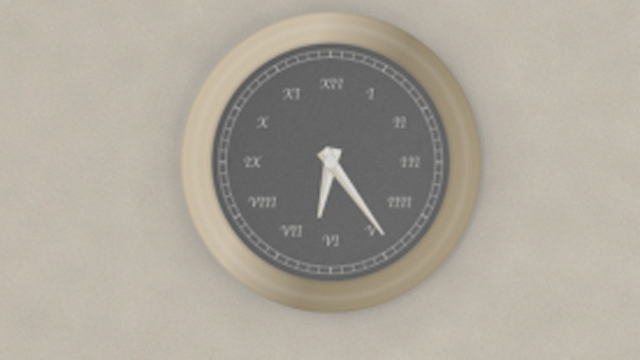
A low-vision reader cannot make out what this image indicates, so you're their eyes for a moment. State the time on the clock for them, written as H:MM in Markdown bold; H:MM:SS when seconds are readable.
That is **6:24**
